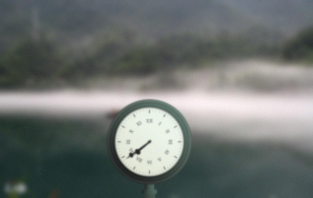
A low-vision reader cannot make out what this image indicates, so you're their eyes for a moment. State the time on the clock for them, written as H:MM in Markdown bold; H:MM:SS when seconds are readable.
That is **7:39**
